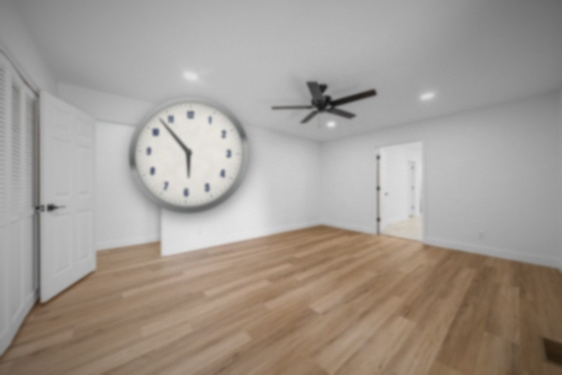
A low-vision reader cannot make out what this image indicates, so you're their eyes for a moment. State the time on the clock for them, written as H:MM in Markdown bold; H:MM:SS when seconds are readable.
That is **5:53**
